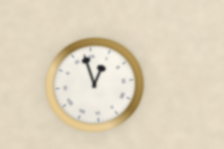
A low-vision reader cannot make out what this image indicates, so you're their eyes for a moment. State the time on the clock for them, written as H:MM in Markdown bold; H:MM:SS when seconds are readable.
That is **12:58**
